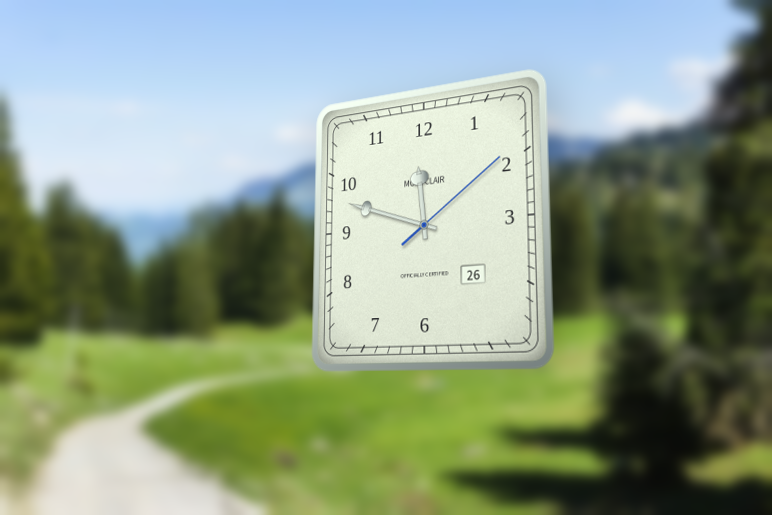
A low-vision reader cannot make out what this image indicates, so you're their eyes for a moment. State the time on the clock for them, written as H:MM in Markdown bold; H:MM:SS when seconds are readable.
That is **11:48:09**
